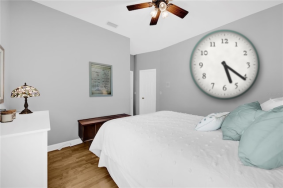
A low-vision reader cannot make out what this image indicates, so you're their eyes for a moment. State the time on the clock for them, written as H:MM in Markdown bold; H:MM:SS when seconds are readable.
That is **5:21**
